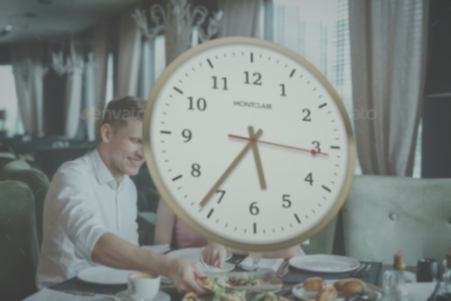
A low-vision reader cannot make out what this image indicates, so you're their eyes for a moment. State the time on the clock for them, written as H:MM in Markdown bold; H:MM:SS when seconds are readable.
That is **5:36:16**
